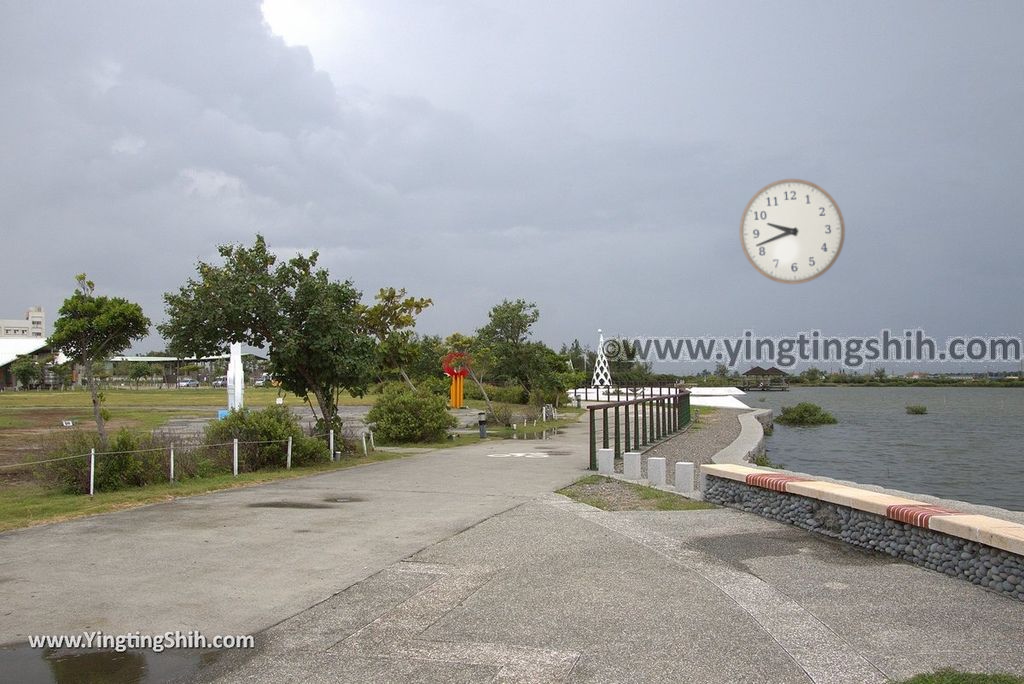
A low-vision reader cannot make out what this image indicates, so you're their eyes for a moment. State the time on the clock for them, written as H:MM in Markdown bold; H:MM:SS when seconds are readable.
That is **9:42**
